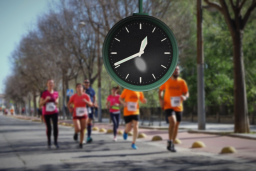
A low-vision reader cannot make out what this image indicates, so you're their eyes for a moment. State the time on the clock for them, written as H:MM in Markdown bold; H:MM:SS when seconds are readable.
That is **12:41**
